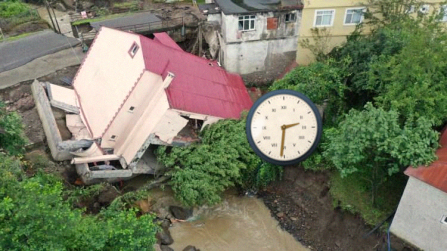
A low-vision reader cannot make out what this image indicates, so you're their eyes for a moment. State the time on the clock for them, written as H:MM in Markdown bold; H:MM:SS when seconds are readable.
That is **2:31**
